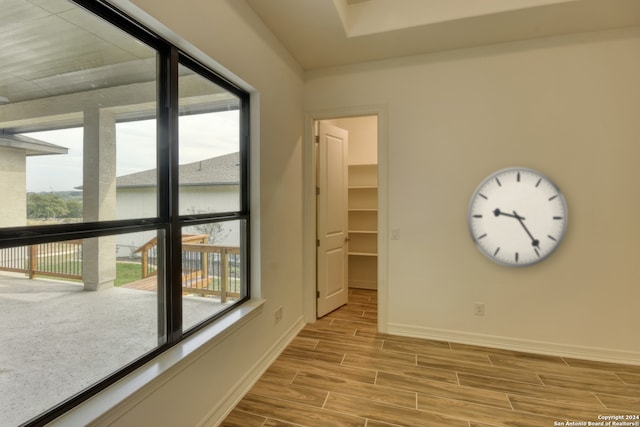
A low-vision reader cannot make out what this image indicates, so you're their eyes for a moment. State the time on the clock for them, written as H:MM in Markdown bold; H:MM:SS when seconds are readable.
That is **9:24**
